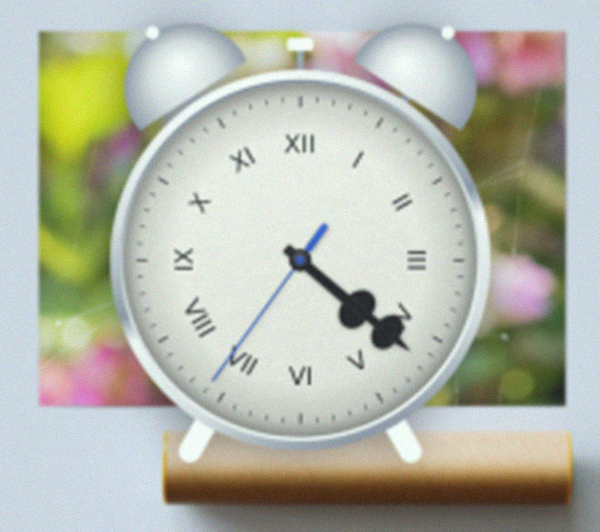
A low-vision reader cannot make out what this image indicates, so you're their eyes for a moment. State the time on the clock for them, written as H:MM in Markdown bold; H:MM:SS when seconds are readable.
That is **4:21:36**
